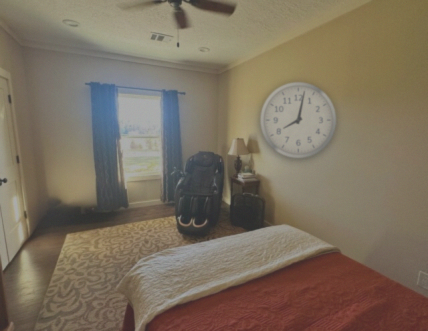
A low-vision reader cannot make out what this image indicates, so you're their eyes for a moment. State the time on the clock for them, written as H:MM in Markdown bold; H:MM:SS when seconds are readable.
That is **8:02**
